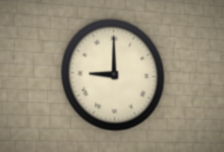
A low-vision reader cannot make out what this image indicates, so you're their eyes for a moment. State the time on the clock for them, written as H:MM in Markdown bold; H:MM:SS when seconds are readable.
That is **9:00**
